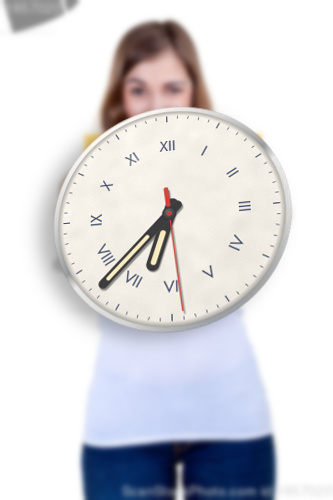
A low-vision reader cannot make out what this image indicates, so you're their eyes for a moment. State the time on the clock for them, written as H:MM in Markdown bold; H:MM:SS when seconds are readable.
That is **6:37:29**
